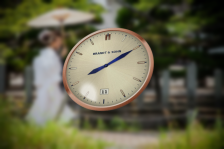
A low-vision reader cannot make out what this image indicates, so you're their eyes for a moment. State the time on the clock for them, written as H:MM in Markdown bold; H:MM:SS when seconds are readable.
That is **8:10**
